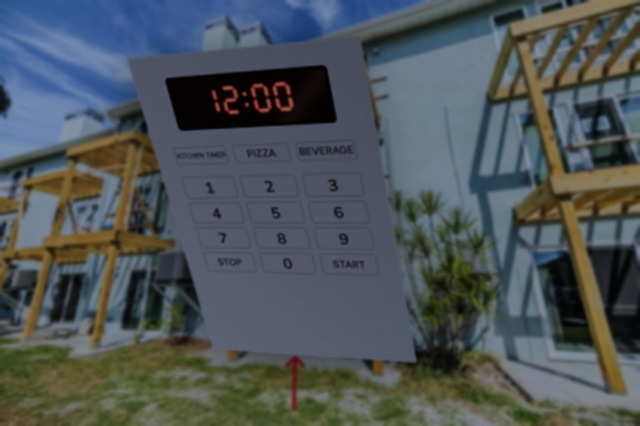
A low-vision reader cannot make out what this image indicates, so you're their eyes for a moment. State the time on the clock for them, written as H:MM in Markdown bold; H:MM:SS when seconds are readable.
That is **12:00**
